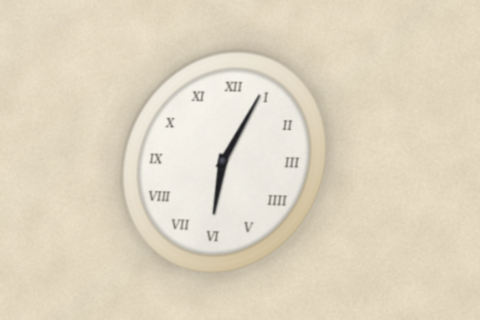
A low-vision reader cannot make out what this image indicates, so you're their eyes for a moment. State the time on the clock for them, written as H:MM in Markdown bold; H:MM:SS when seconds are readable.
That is **6:04**
